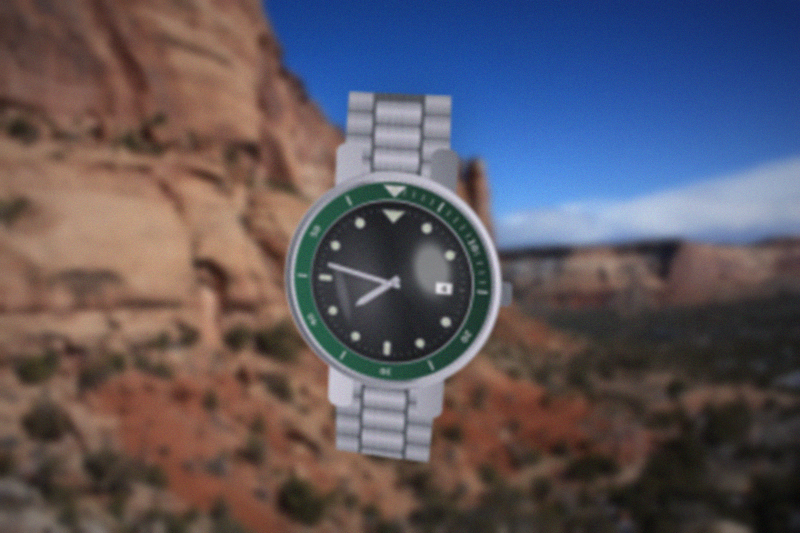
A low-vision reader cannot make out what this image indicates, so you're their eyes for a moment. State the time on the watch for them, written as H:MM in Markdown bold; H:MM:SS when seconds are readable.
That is **7:47**
